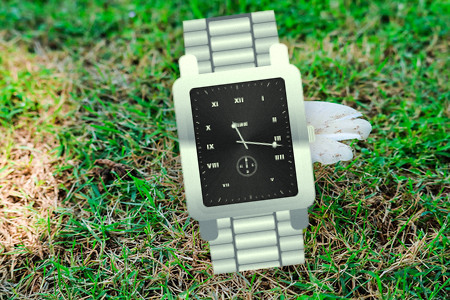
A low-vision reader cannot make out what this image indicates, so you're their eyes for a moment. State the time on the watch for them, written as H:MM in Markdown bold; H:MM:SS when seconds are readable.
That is **11:17**
